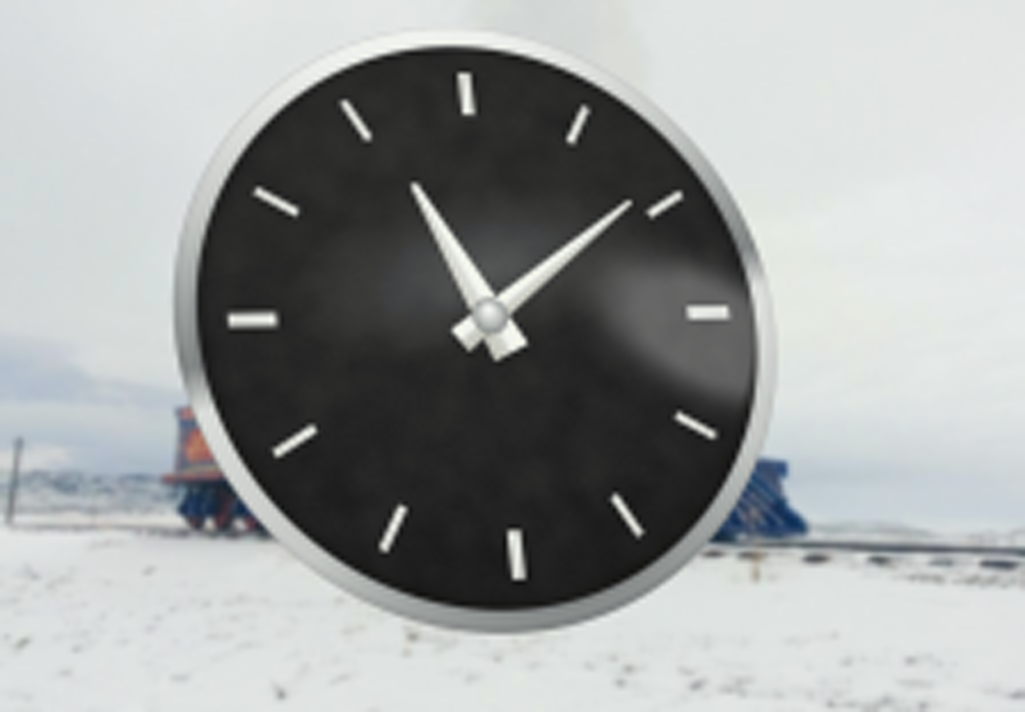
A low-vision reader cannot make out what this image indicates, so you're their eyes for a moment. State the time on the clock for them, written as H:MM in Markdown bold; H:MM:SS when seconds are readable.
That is **11:09**
